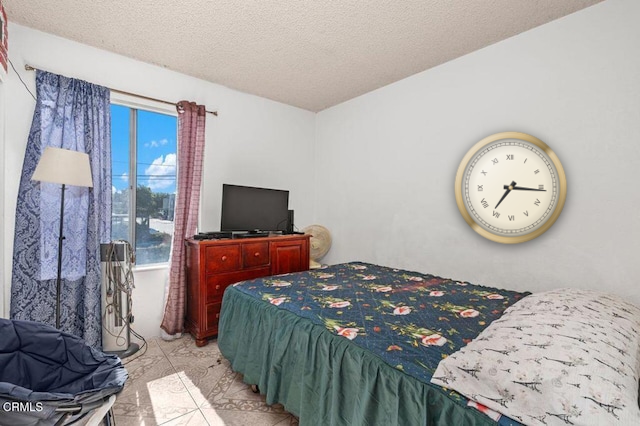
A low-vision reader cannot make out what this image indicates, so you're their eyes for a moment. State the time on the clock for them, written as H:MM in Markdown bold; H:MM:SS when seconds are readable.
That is **7:16**
